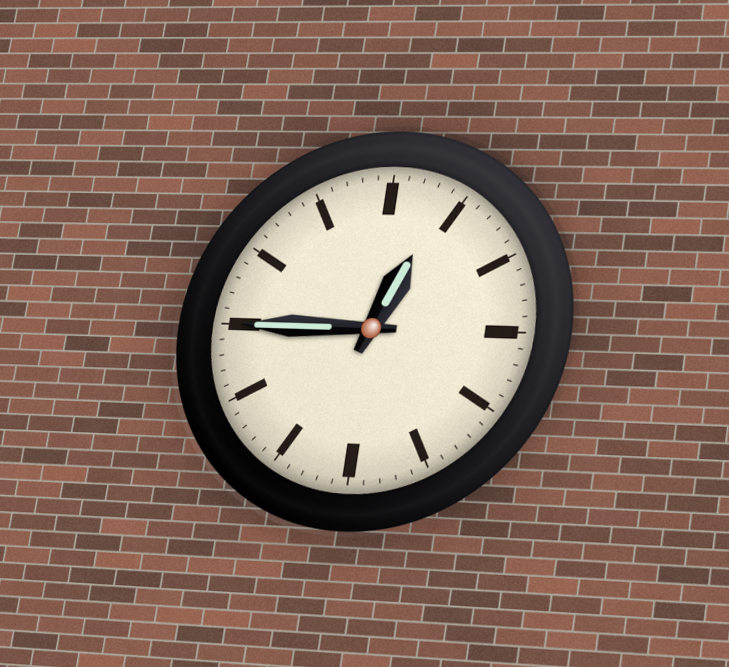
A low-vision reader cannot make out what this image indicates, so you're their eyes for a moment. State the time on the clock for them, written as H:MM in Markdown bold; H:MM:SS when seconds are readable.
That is **12:45**
